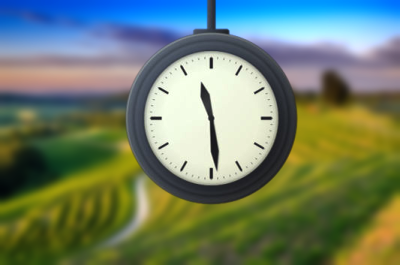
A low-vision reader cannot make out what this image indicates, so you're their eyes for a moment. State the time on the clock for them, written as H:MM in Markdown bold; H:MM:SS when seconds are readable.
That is **11:29**
